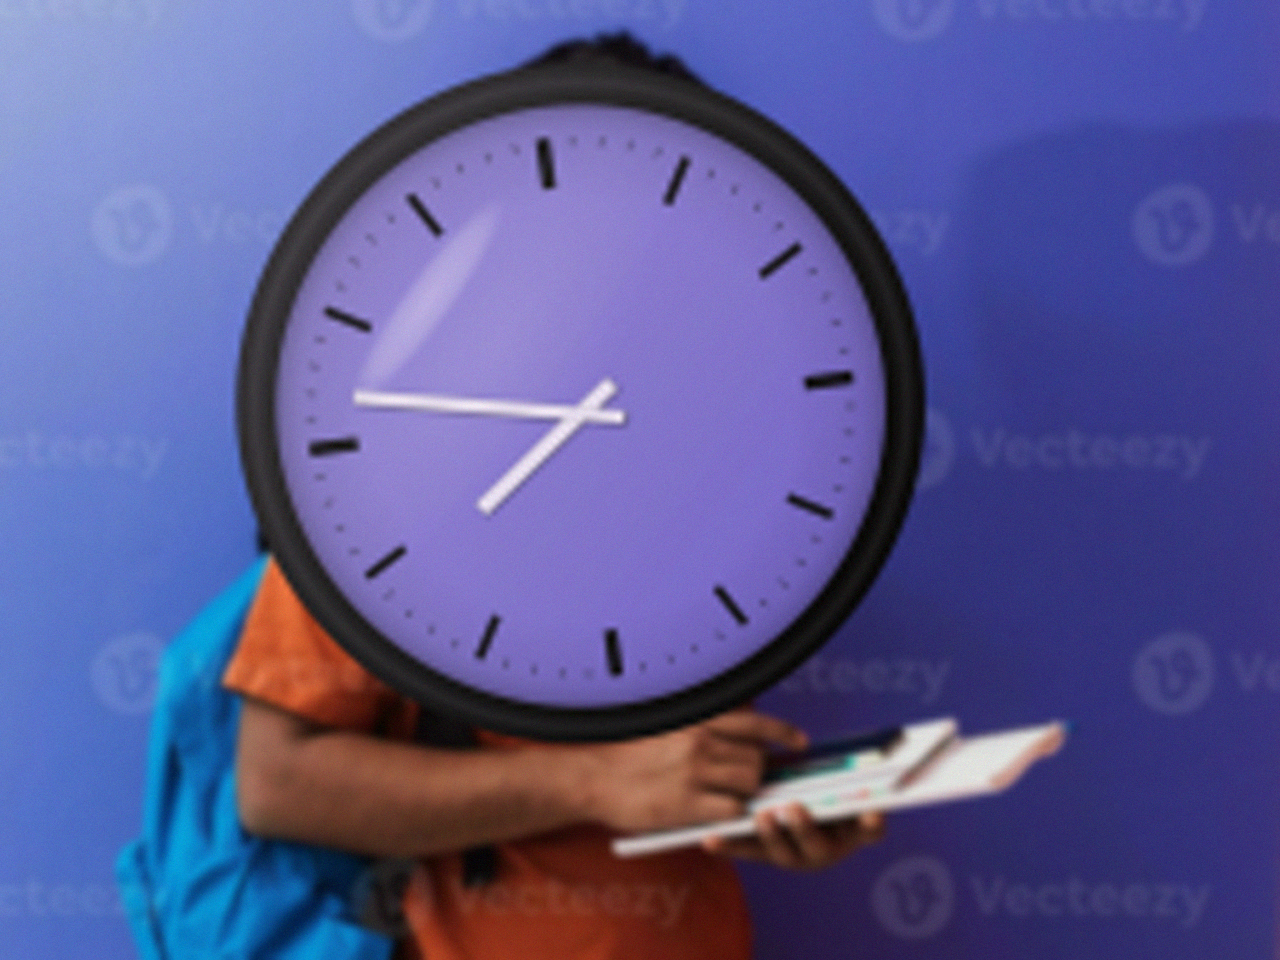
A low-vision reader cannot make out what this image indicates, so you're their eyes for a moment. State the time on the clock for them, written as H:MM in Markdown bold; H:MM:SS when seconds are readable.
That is **7:47**
